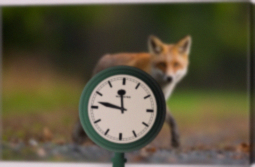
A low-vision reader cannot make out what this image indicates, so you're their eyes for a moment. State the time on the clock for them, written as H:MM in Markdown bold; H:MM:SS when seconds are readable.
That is **11:47**
